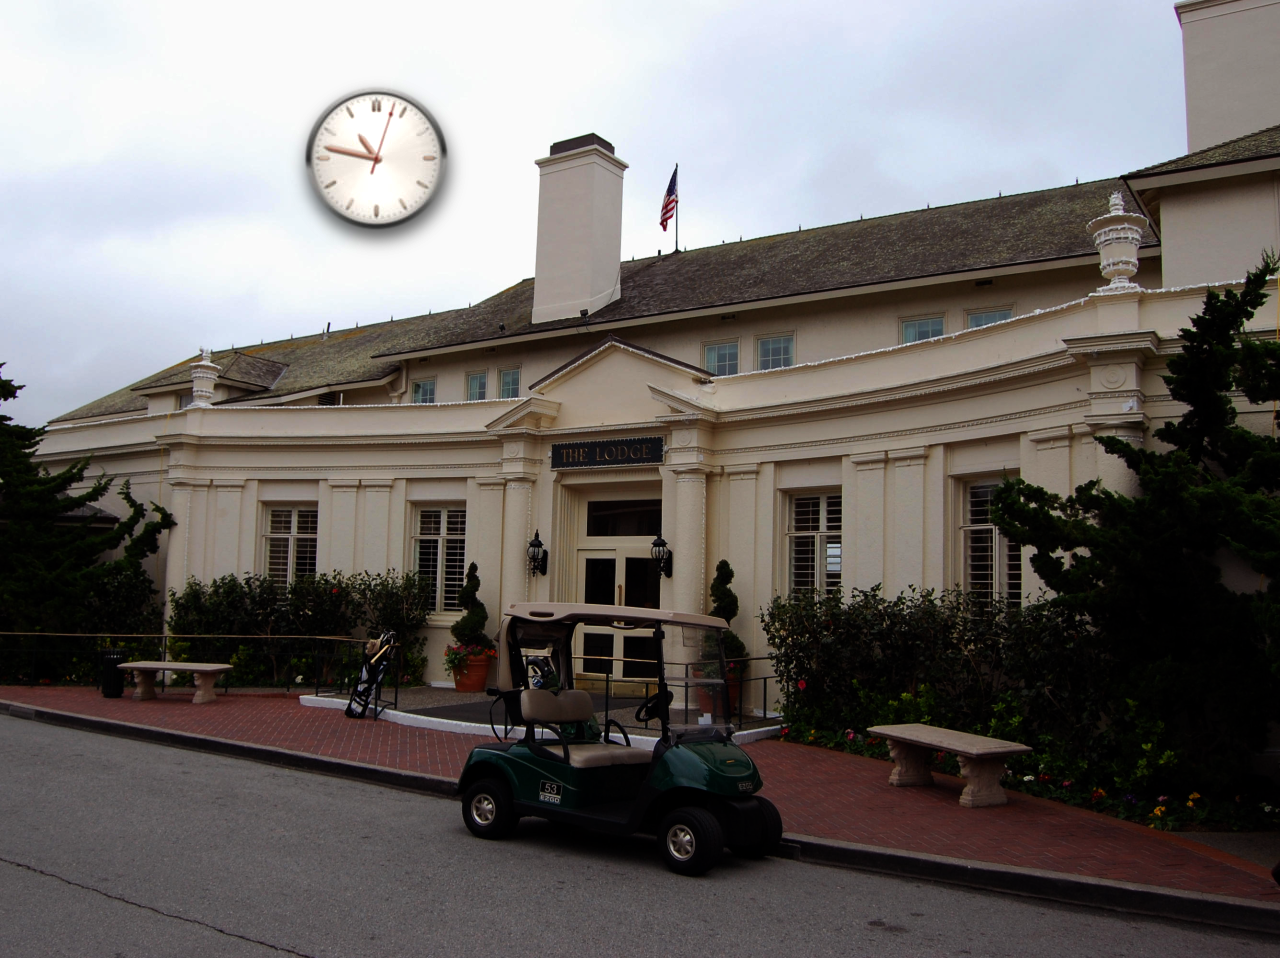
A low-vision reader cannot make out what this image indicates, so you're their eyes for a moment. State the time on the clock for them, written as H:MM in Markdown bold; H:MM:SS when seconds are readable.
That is **10:47:03**
